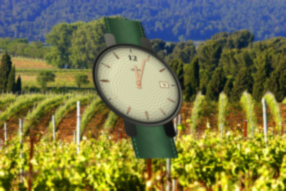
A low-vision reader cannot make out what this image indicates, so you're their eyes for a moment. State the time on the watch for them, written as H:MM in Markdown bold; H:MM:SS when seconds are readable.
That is **12:04**
